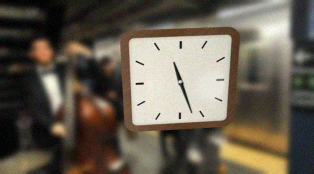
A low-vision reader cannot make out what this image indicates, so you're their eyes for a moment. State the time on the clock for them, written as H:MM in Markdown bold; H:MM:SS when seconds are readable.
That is **11:27**
